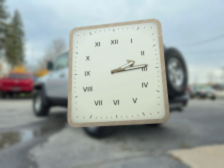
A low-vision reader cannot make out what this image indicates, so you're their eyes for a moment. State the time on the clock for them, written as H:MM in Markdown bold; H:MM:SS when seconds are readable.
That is **2:14**
